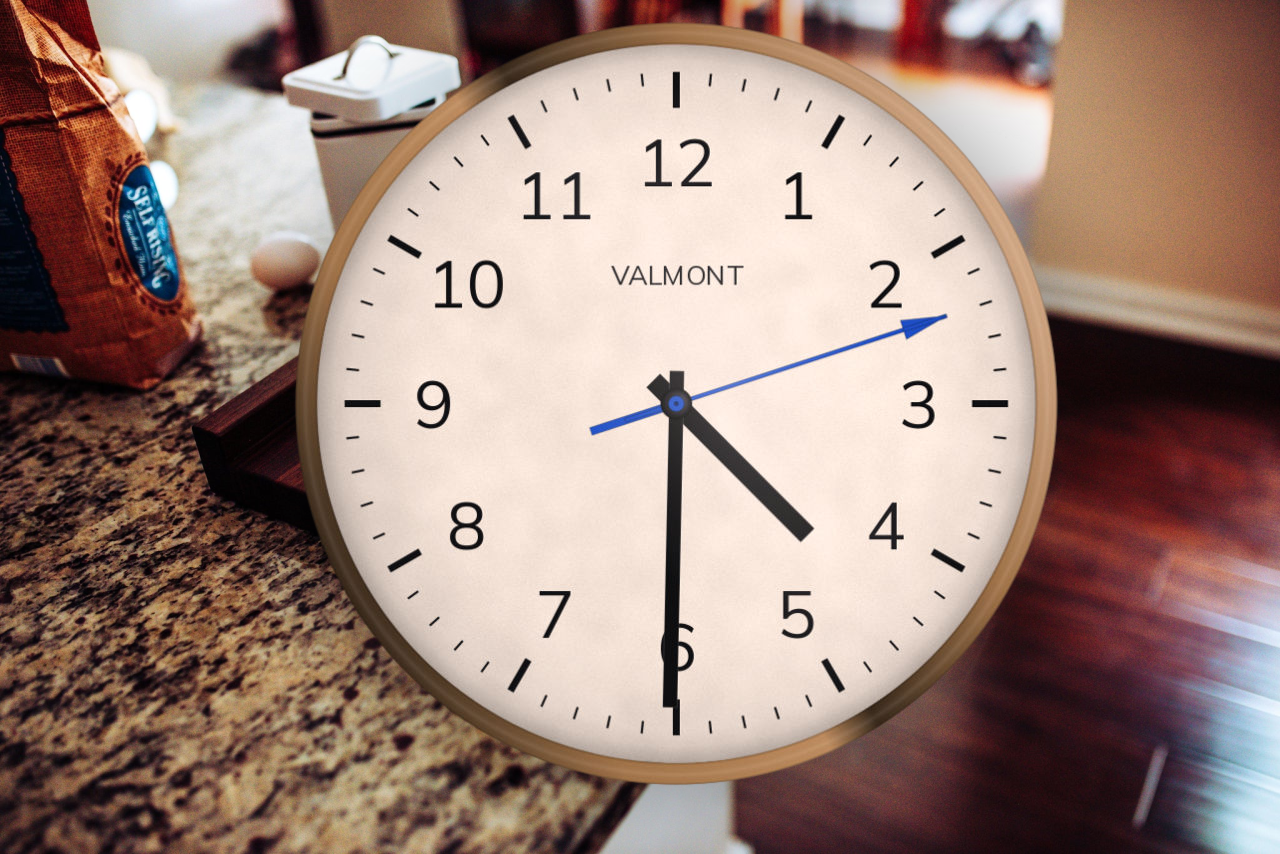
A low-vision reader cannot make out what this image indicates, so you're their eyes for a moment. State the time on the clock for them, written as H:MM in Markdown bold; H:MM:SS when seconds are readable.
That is **4:30:12**
